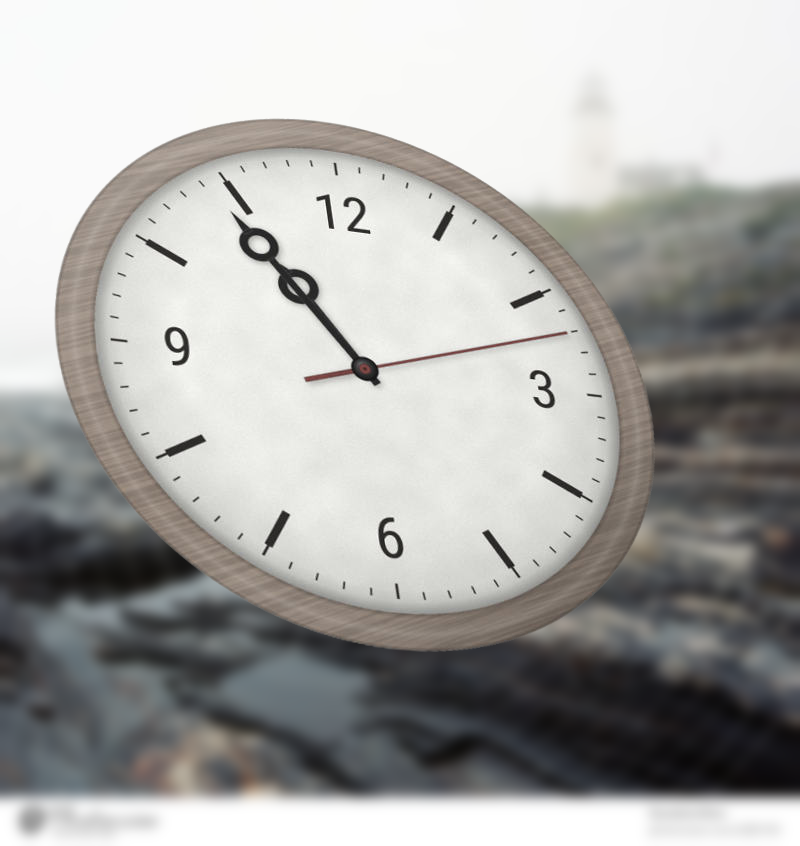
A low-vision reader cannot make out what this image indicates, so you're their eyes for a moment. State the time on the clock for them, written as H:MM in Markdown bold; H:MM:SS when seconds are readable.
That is **10:54:12**
